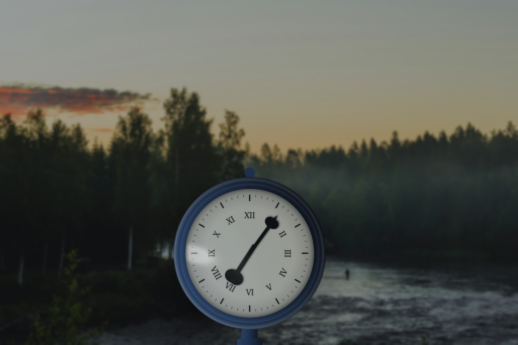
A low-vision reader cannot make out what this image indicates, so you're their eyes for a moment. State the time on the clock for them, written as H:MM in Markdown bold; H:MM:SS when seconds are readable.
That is **7:06**
